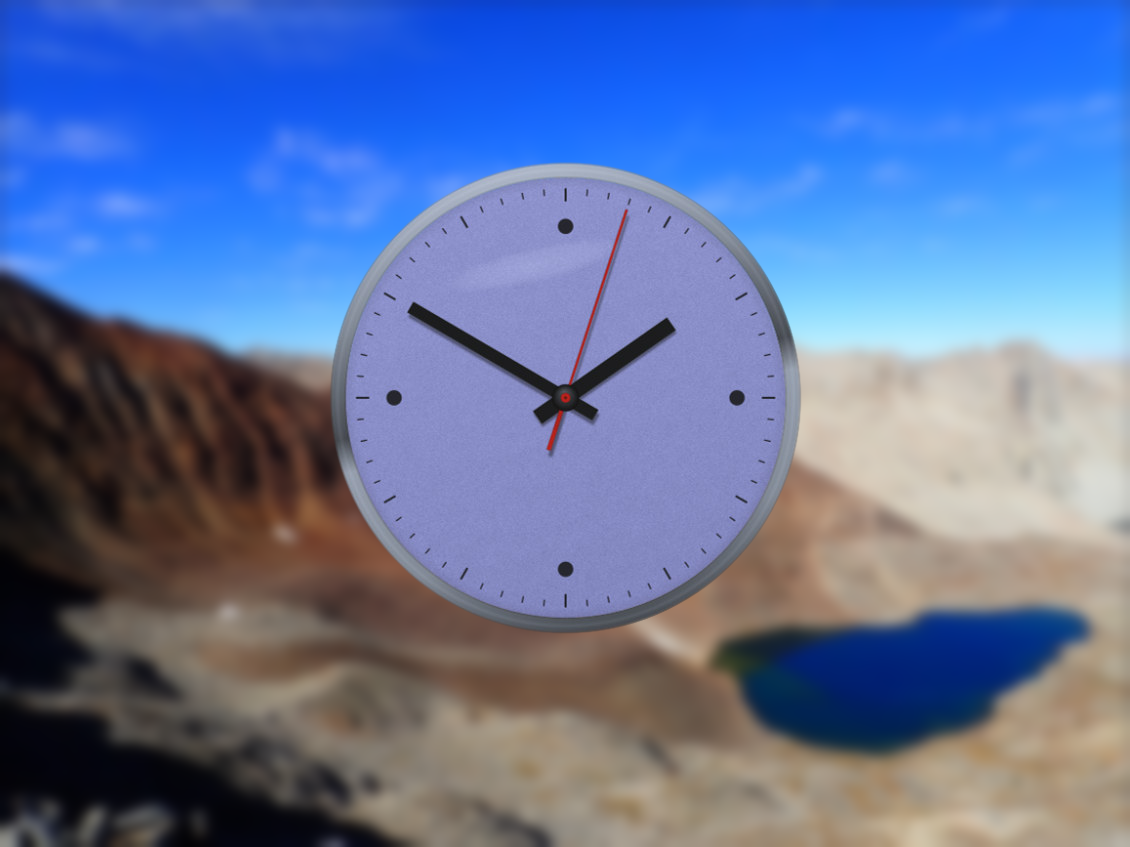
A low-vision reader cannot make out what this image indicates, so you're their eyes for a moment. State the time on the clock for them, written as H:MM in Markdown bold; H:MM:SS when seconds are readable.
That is **1:50:03**
